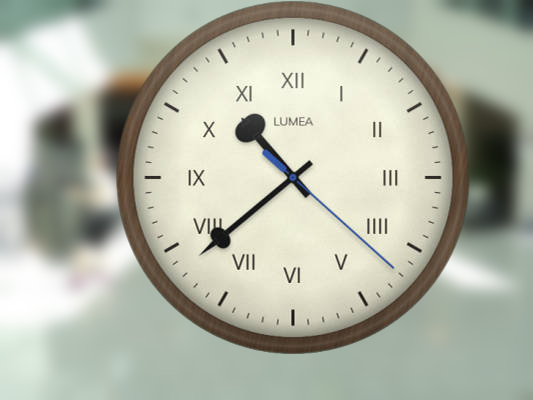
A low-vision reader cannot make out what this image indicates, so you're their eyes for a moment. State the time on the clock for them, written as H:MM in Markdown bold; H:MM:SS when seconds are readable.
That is **10:38:22**
